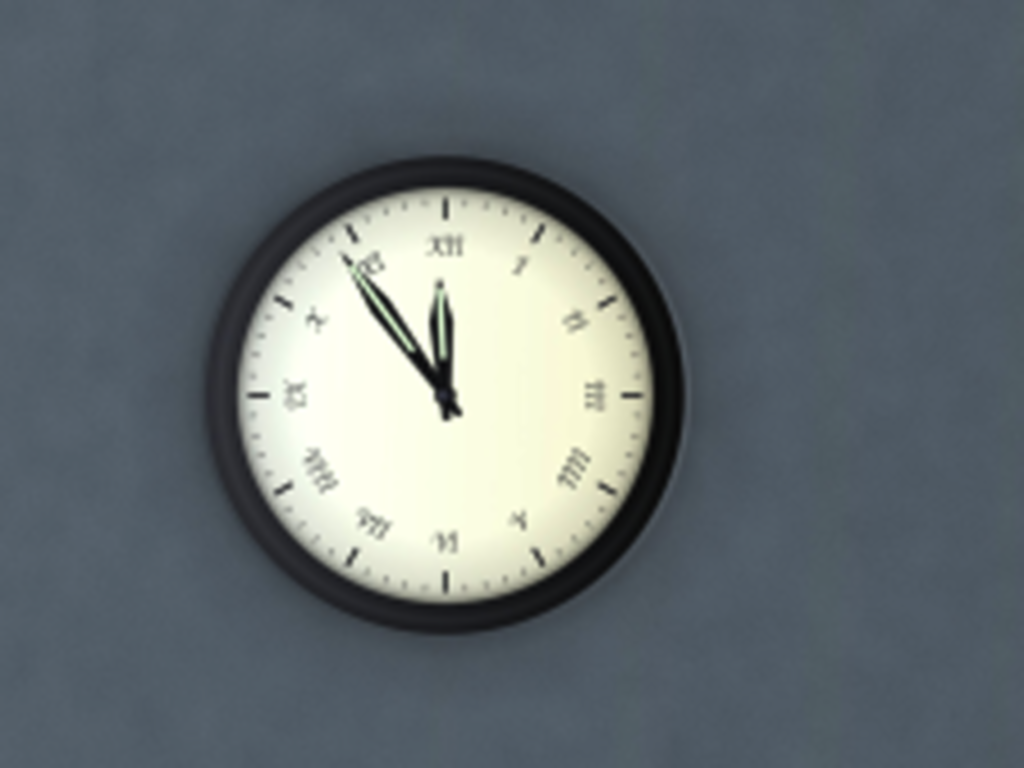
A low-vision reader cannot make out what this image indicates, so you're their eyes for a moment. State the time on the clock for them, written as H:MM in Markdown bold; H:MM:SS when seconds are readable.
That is **11:54**
